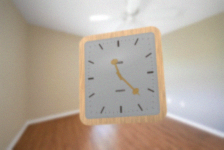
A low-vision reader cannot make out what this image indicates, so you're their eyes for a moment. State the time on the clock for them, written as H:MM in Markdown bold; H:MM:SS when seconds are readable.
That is **11:23**
